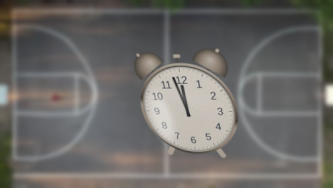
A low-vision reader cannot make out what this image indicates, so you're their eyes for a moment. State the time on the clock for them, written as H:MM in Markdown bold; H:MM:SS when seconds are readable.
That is **11:58**
